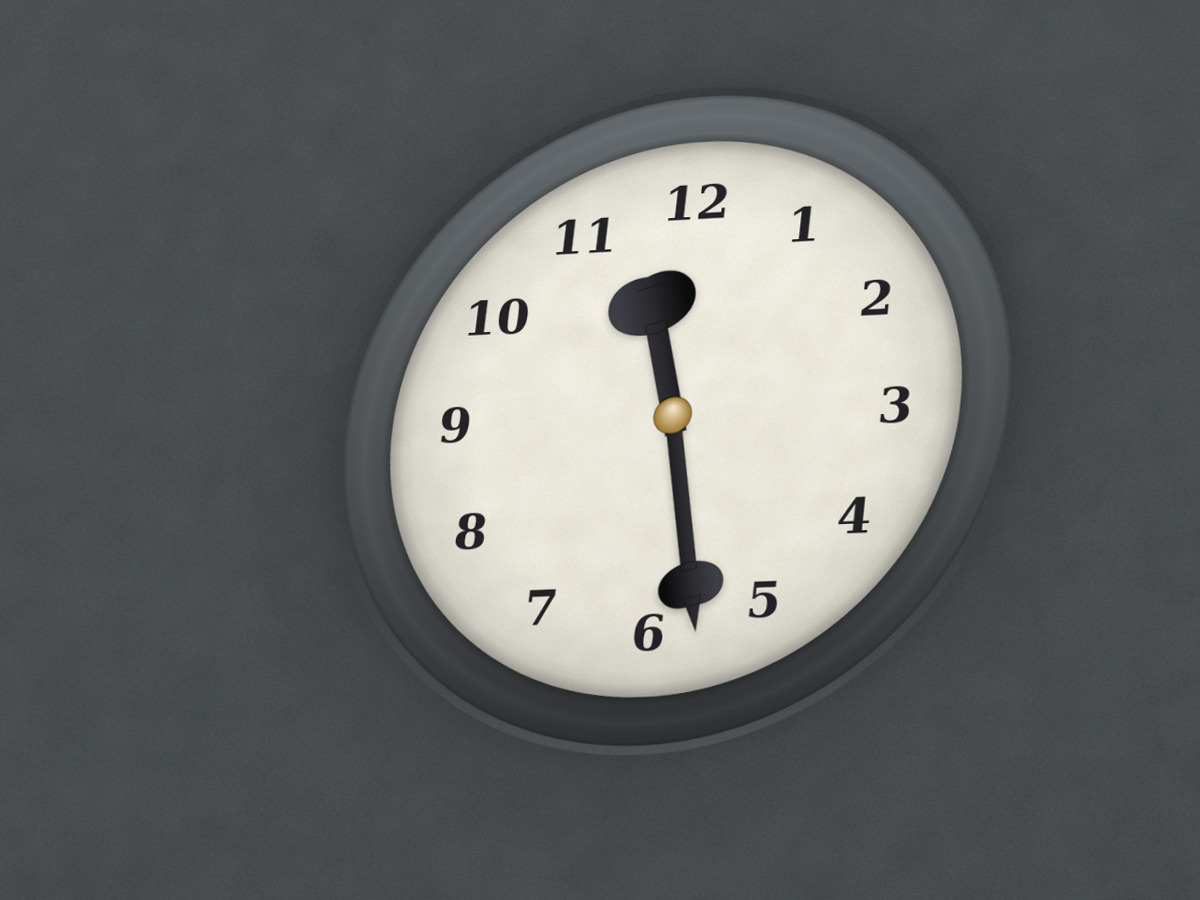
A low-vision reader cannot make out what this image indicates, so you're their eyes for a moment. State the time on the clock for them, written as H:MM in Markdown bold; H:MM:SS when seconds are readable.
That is **11:28**
